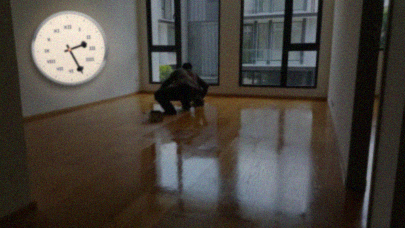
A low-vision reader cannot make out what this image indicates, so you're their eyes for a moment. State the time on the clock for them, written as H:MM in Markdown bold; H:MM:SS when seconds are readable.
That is **2:26**
